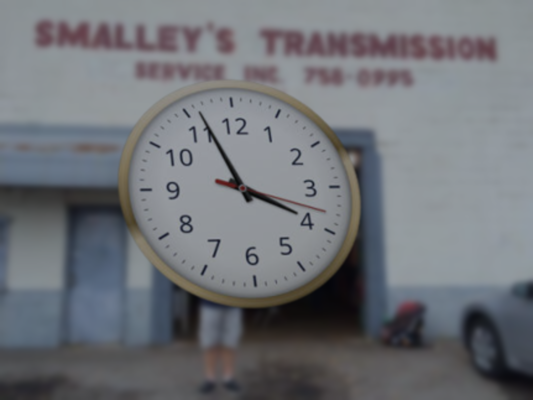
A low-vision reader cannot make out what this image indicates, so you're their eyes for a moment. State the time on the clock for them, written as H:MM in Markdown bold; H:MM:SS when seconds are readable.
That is **3:56:18**
